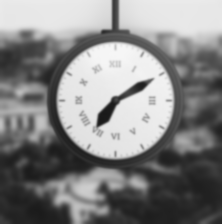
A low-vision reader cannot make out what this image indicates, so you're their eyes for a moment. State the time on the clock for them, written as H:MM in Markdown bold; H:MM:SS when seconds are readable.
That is **7:10**
